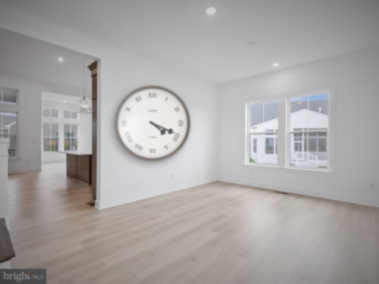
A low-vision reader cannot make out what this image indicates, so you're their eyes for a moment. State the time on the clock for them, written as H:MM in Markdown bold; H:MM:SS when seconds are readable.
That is **4:19**
